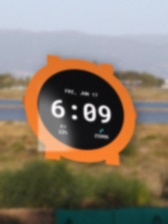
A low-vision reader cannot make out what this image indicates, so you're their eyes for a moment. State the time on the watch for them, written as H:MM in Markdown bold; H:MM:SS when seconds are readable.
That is **6:09**
